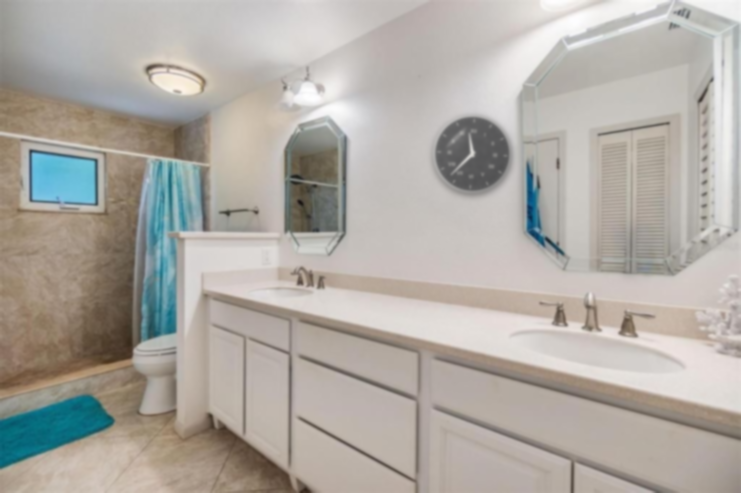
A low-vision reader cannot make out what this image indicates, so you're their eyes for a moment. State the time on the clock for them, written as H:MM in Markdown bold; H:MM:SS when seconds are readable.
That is **11:37**
